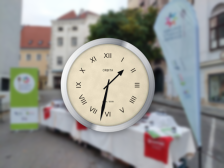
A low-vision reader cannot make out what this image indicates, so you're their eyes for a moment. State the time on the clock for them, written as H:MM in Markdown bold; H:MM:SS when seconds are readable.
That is **1:32**
